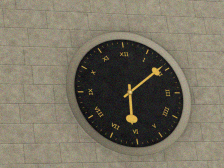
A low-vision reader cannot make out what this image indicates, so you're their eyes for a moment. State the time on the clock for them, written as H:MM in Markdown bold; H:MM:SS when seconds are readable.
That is **6:09**
